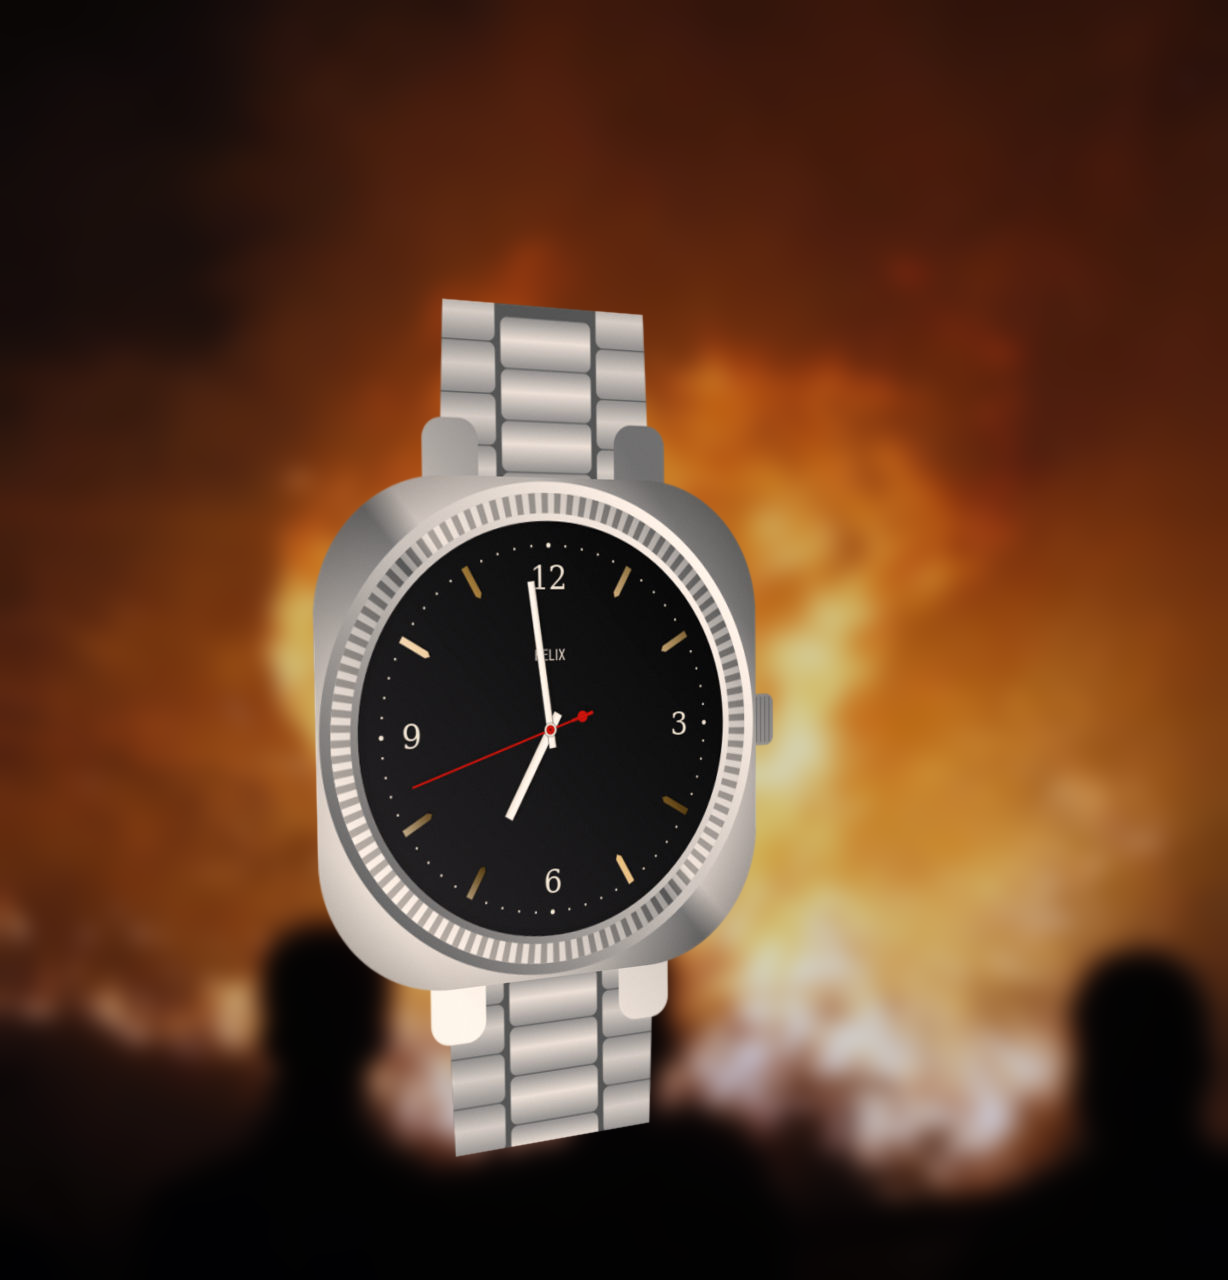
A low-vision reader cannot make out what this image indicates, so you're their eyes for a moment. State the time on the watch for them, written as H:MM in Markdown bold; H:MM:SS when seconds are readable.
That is **6:58:42**
